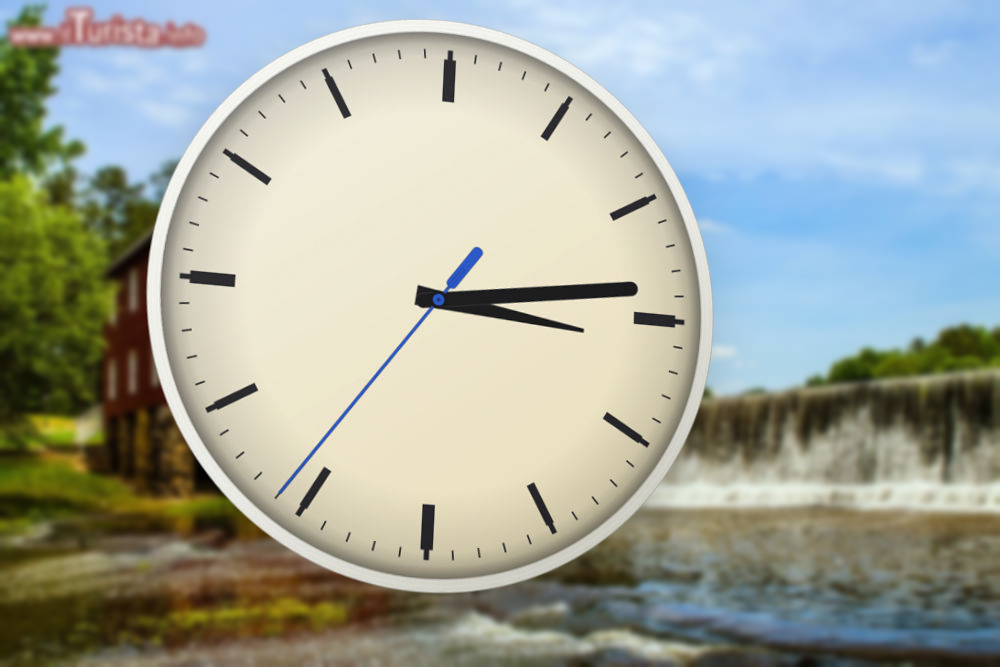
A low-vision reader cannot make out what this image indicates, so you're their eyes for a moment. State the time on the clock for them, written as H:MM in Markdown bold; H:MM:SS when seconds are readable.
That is **3:13:36**
